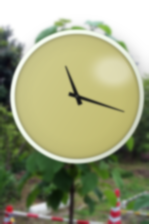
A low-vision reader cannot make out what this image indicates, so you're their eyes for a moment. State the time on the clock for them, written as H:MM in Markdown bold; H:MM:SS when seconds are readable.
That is **11:18**
